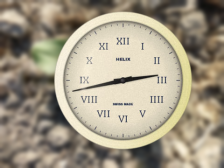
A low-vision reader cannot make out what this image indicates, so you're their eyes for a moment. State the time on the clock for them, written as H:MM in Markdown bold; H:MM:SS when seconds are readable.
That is **2:43**
